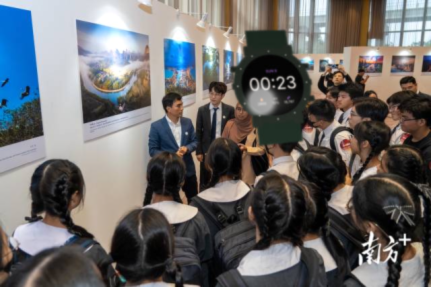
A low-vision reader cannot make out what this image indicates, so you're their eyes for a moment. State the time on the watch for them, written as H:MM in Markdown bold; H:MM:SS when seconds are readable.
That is **0:23**
